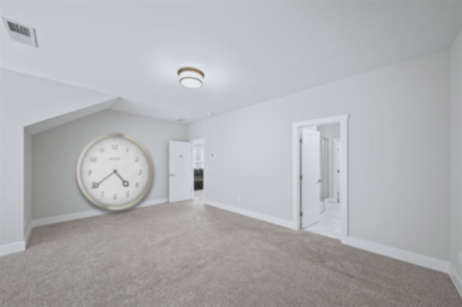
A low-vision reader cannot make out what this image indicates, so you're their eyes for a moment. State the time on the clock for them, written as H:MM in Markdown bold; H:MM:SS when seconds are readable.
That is **4:39**
